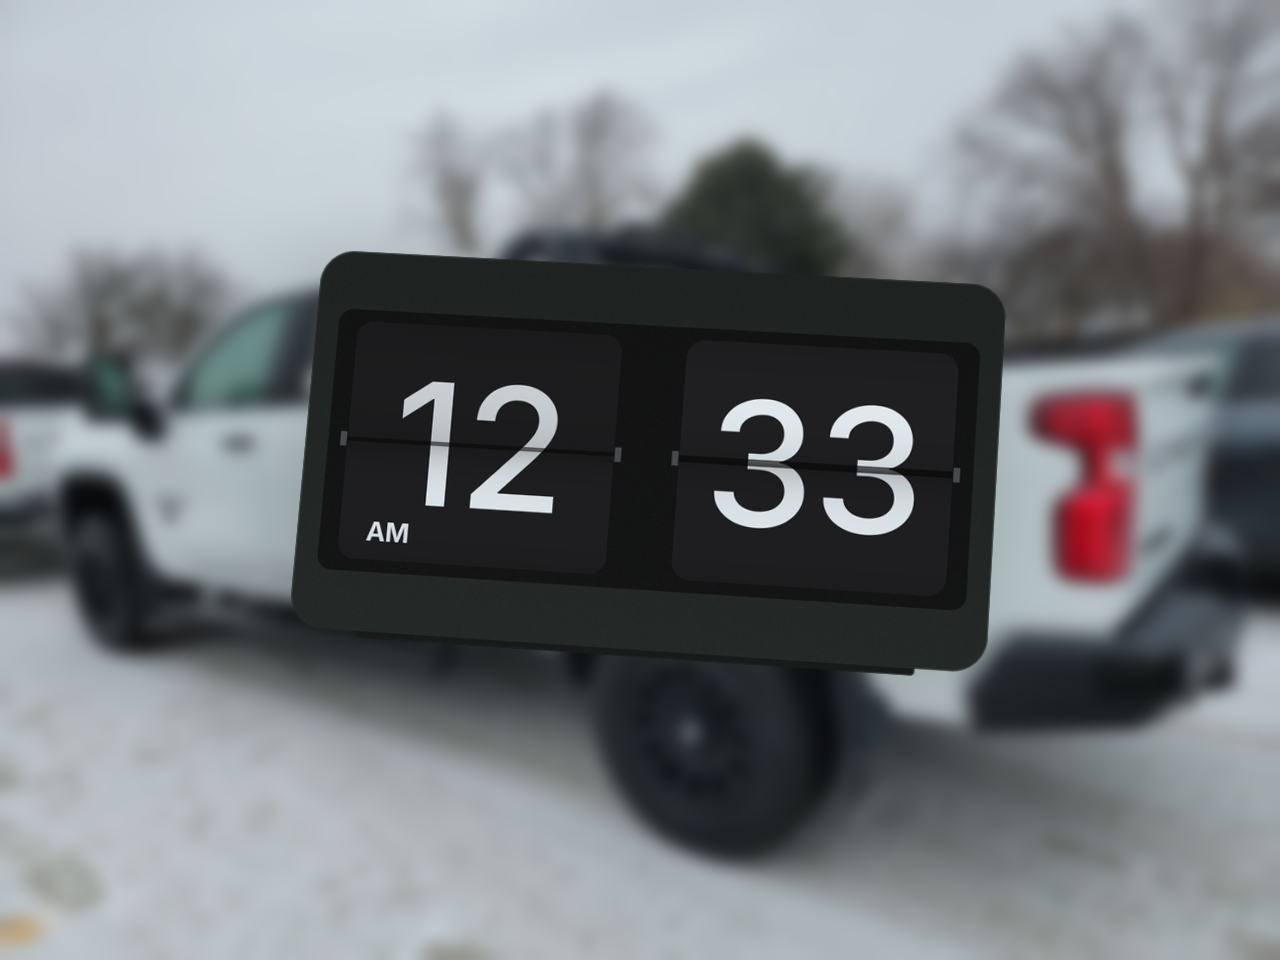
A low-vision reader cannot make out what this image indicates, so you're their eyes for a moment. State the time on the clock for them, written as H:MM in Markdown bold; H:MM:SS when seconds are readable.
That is **12:33**
